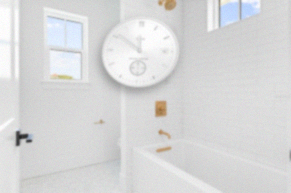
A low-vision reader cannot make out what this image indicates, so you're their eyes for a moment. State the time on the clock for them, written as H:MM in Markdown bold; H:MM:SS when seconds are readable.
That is **11:51**
